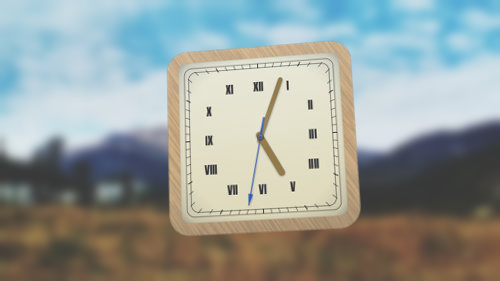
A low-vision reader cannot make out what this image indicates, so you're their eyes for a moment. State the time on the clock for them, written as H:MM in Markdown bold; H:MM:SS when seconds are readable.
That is **5:03:32**
